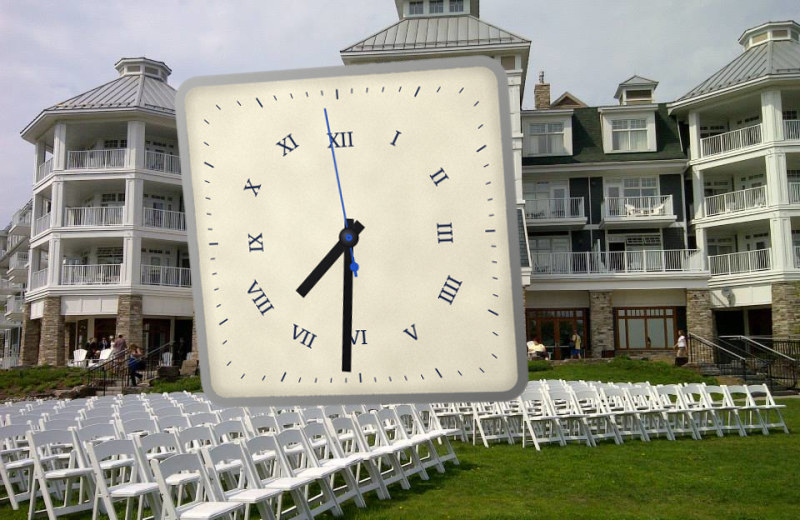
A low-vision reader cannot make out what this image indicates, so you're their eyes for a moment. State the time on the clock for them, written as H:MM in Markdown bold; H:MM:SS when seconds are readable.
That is **7:30:59**
